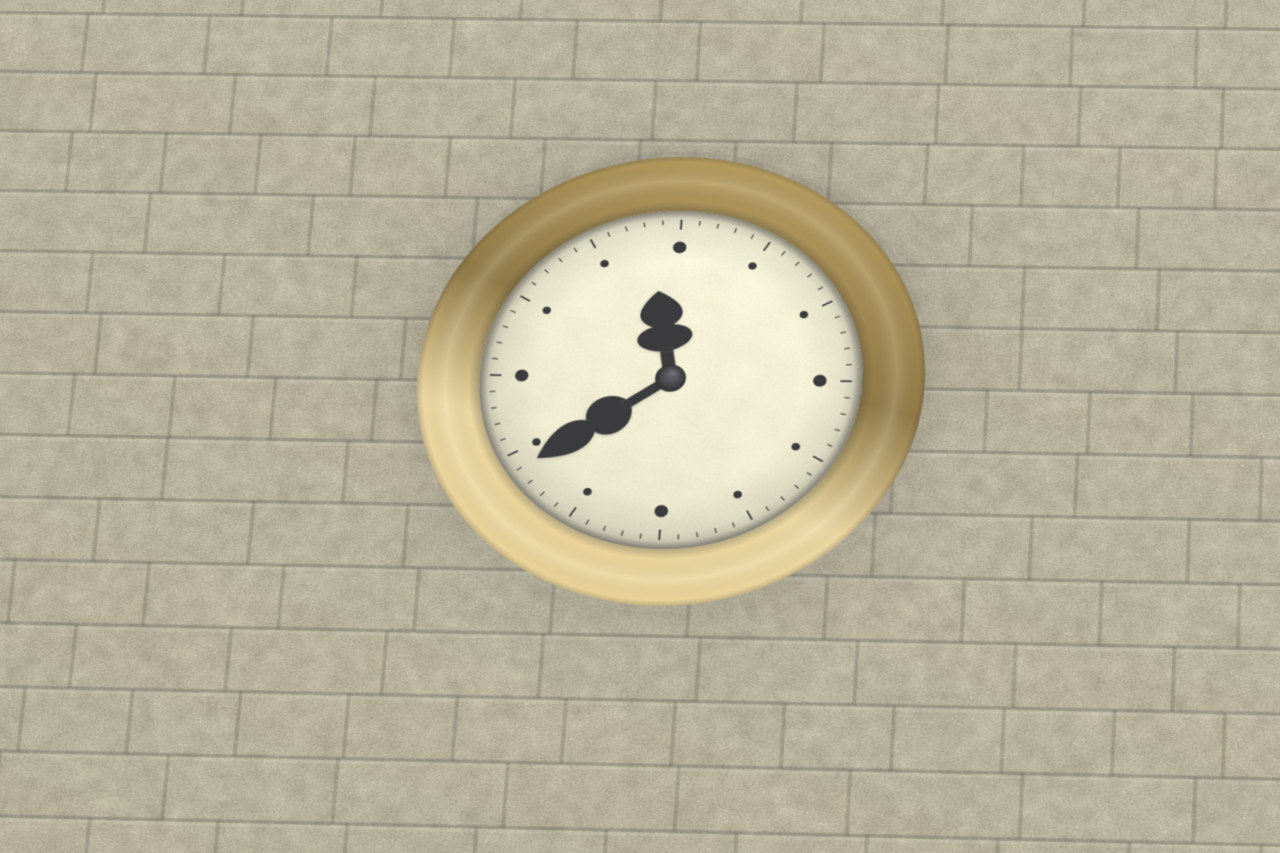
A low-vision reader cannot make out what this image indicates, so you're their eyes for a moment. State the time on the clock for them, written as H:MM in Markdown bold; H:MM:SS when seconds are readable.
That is **11:39**
